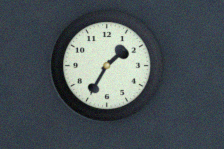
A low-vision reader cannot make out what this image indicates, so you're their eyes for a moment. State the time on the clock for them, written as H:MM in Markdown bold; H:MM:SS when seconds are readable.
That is **1:35**
